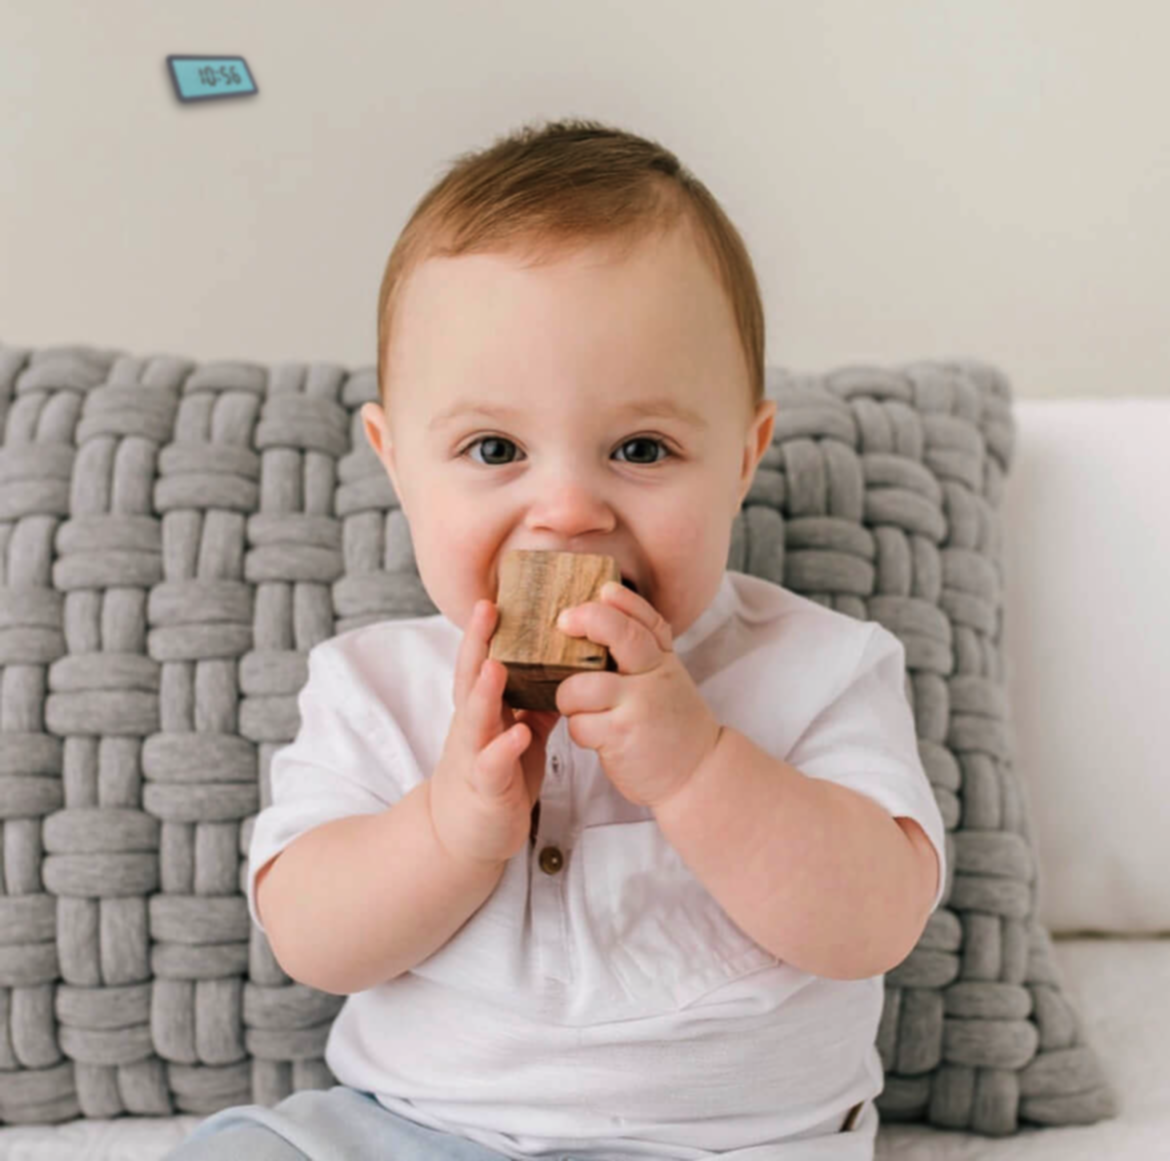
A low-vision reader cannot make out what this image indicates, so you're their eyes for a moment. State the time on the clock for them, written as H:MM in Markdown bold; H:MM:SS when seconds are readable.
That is **10:56**
